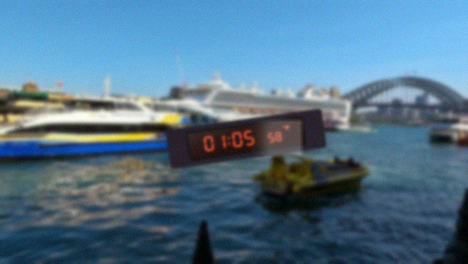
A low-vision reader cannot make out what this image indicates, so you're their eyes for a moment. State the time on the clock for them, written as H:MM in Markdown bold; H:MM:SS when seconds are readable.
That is **1:05**
